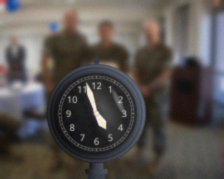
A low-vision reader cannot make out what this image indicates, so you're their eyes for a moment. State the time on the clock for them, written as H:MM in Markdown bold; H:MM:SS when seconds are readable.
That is **4:57**
